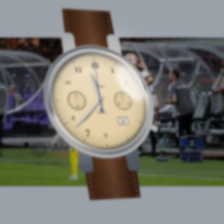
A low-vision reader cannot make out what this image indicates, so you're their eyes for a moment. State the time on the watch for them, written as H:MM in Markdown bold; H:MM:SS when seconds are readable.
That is **11:38**
